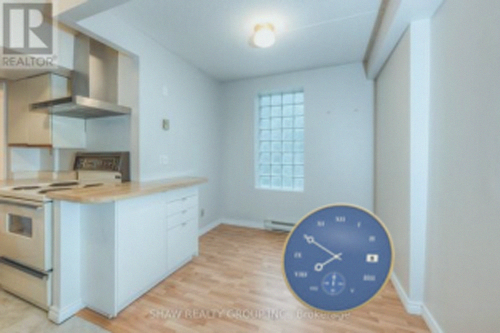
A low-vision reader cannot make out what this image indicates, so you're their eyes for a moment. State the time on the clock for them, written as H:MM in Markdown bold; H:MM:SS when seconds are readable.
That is **7:50**
